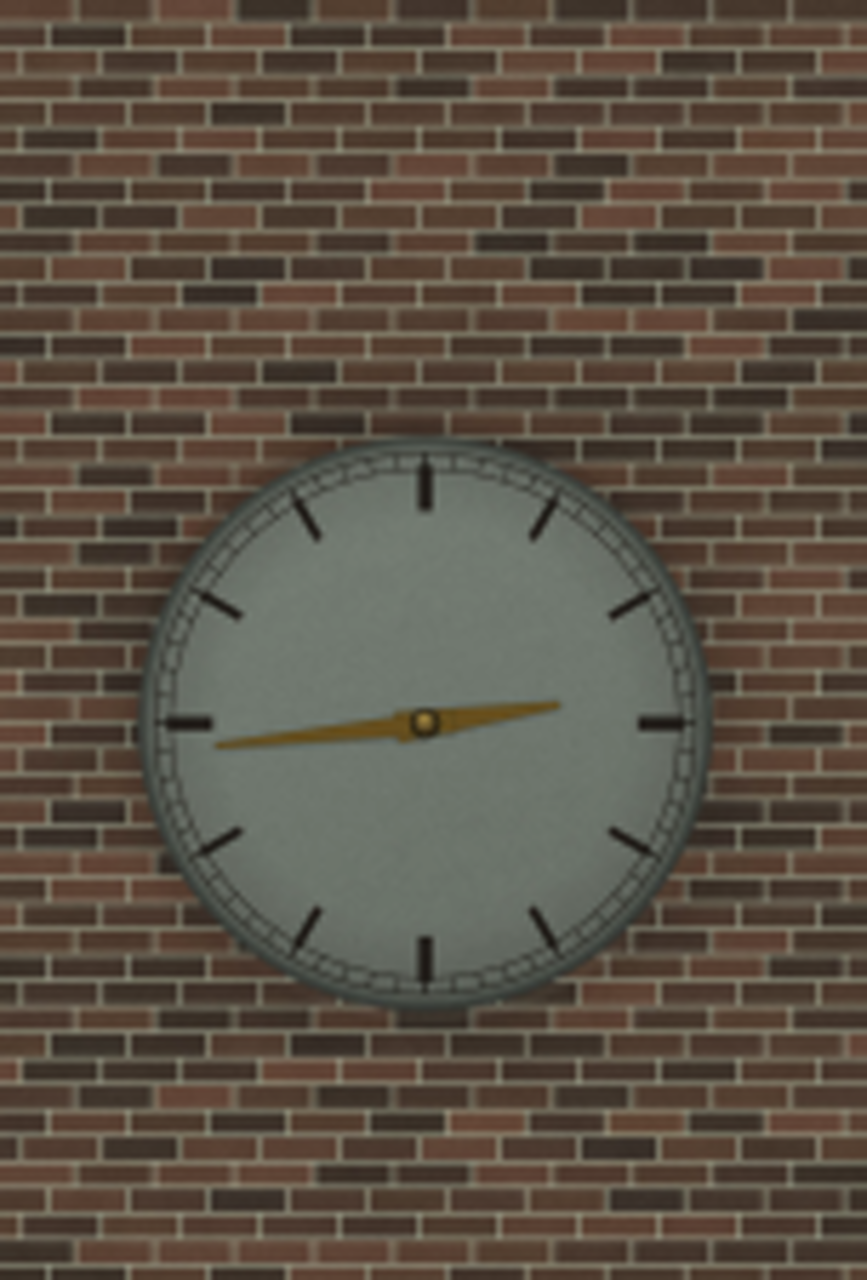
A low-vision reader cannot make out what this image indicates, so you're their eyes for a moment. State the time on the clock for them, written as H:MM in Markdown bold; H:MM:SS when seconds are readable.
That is **2:44**
